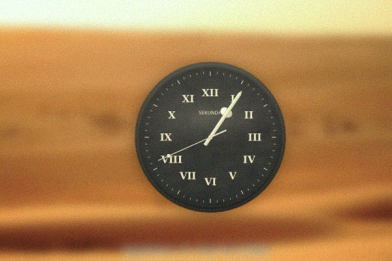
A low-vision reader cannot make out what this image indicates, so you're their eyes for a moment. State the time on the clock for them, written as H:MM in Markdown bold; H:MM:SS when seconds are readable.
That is **1:05:41**
